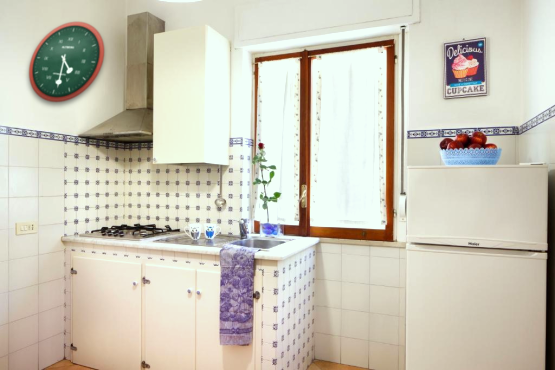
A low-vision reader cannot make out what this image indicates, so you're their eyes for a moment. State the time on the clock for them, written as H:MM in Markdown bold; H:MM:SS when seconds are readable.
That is **4:29**
